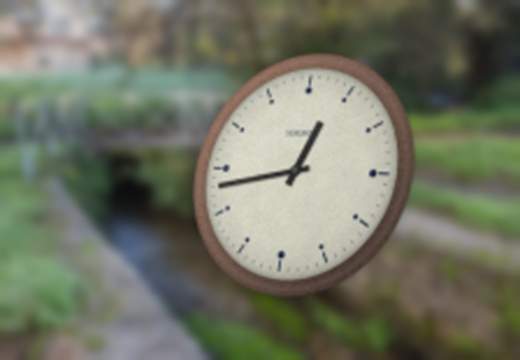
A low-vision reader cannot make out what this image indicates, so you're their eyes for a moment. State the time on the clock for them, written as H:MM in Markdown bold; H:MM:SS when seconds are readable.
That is **12:43**
